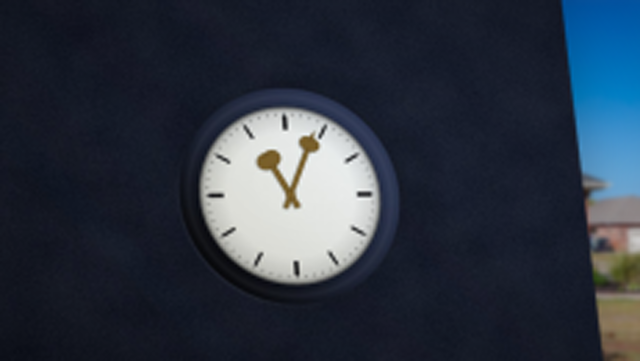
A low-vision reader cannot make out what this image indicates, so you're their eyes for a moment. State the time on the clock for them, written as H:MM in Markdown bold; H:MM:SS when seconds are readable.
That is **11:04**
